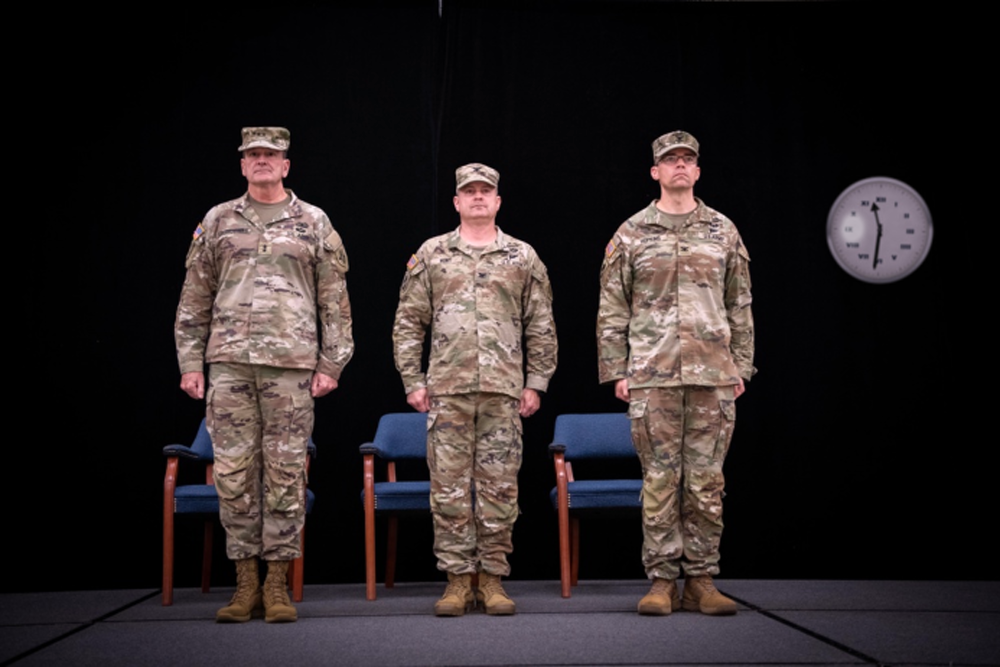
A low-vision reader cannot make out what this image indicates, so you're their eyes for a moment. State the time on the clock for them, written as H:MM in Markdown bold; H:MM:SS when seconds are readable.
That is **11:31**
